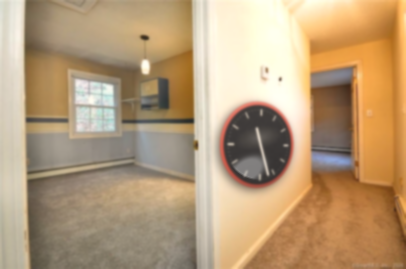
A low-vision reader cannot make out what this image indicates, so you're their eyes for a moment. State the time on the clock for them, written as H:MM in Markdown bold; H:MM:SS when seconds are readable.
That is **11:27**
